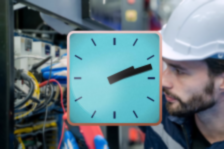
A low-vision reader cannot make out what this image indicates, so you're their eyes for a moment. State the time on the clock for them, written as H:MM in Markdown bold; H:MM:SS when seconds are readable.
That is **2:12**
